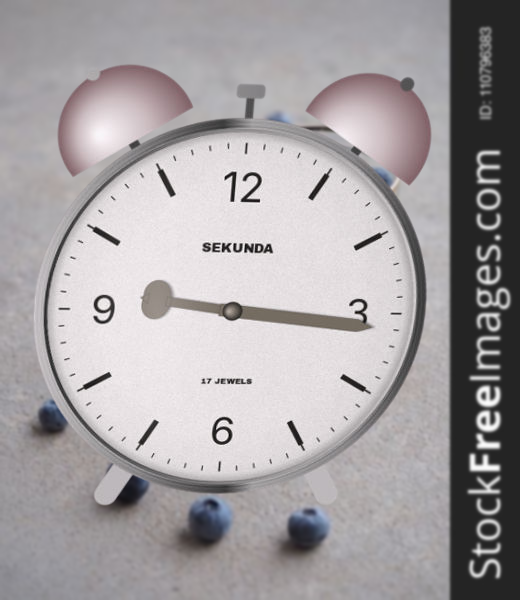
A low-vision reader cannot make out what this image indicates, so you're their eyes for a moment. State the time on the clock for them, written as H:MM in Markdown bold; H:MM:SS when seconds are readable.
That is **9:16**
